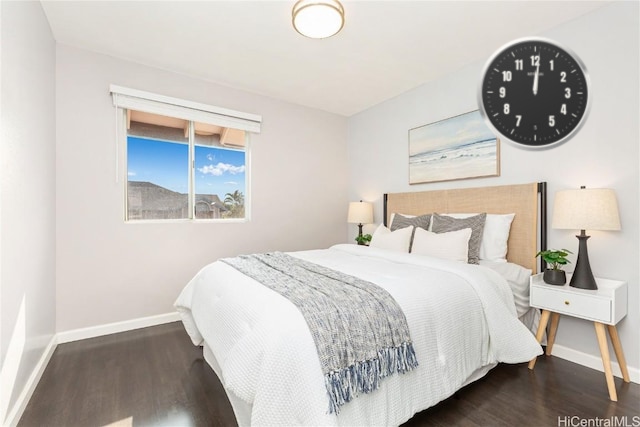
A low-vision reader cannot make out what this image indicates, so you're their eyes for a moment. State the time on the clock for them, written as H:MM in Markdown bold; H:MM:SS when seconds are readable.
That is **12:01**
